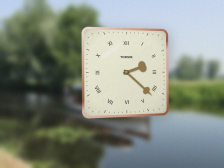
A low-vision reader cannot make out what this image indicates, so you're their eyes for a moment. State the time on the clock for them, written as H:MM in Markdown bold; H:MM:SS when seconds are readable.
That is **2:22**
